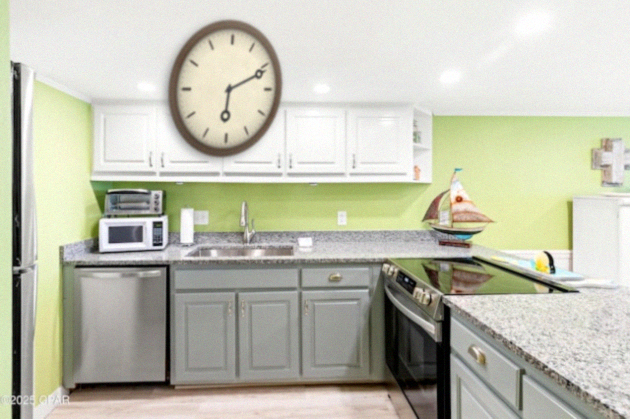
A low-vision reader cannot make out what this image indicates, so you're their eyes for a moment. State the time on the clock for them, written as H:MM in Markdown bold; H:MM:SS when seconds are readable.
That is **6:11**
